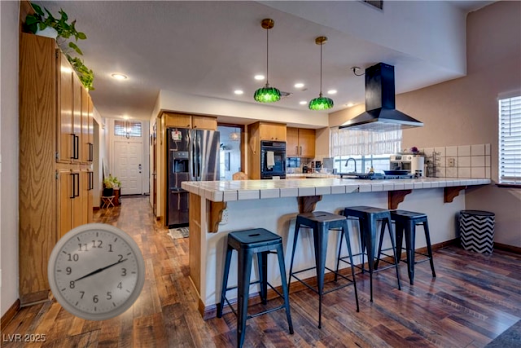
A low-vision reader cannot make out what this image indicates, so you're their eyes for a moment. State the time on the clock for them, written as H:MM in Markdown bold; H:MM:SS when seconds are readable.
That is **8:11**
